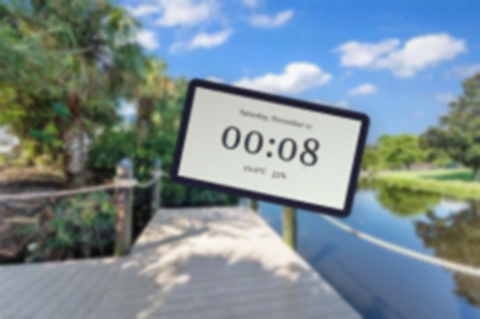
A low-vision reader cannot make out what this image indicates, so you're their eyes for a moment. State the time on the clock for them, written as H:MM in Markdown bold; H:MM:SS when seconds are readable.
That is **0:08**
